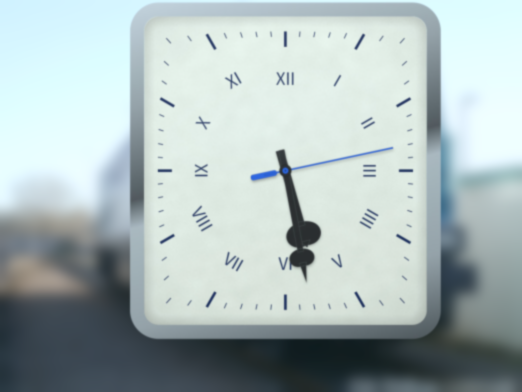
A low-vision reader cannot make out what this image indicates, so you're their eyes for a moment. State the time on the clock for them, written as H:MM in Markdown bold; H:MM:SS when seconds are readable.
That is **5:28:13**
